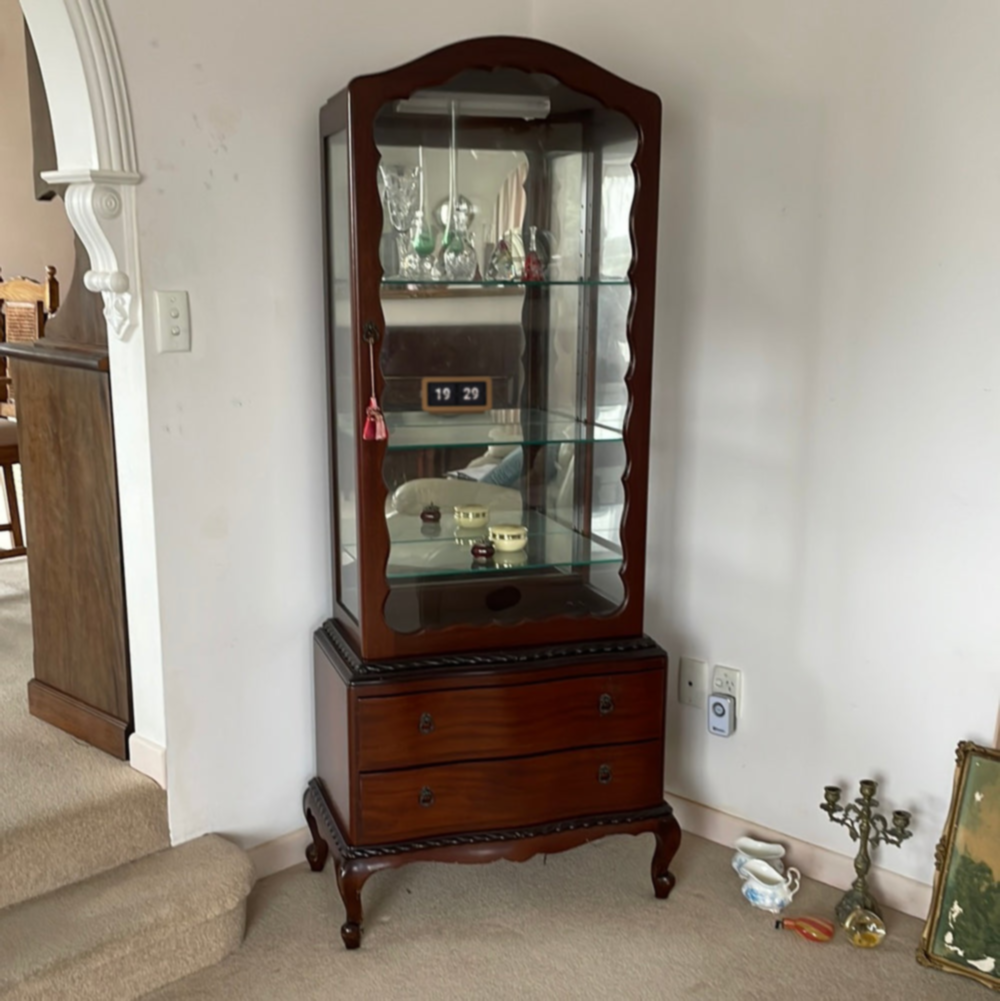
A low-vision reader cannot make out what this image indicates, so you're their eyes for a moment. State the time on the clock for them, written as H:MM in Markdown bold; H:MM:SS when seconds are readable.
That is **19:29**
